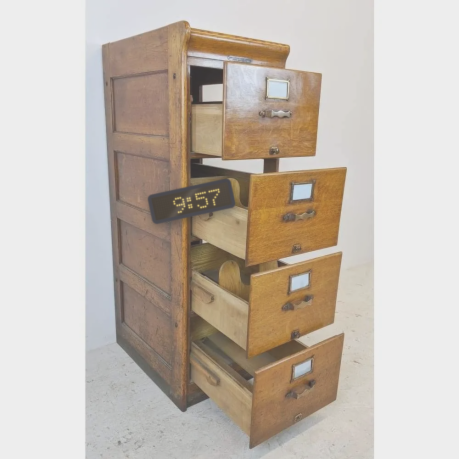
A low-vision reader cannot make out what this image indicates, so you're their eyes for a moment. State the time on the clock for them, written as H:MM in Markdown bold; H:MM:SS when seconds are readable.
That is **9:57**
